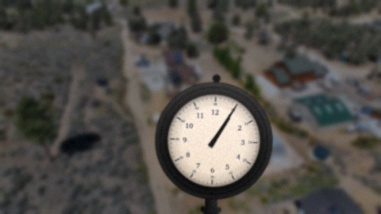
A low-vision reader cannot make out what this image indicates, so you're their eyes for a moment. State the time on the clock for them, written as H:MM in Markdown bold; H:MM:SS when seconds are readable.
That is **1:05**
